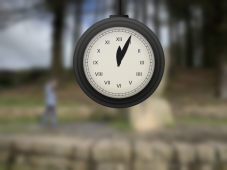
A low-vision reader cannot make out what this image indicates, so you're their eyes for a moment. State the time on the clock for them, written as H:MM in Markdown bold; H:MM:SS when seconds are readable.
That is **12:04**
